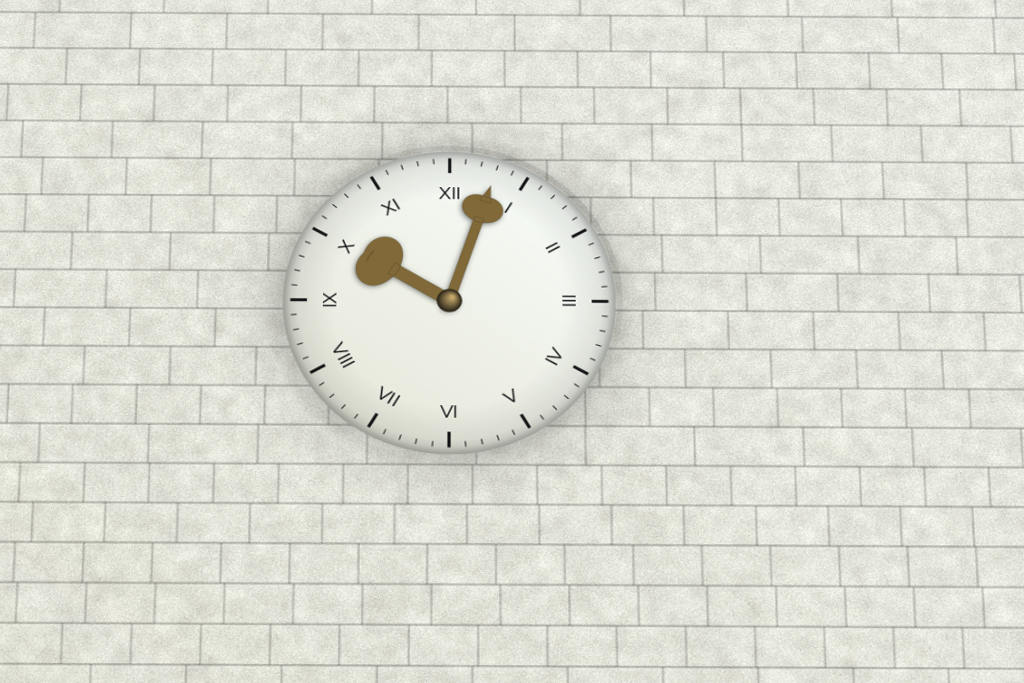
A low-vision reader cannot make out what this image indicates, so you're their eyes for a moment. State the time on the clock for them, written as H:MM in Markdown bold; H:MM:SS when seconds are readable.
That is **10:03**
